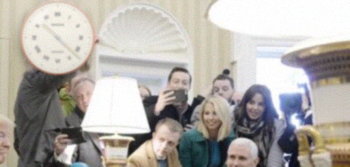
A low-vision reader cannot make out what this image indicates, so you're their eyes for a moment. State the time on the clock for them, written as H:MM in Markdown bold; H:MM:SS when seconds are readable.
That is **10:22**
